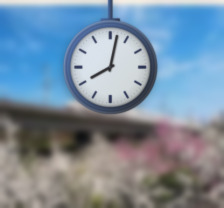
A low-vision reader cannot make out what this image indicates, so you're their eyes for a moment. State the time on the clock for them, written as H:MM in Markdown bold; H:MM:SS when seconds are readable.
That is **8:02**
